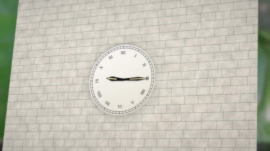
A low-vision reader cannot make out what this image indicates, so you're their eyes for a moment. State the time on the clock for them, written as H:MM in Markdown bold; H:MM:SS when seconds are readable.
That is **9:15**
